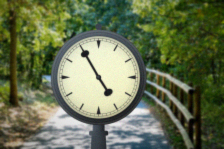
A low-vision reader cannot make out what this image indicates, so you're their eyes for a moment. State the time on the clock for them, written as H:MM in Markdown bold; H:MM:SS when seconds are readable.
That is **4:55**
